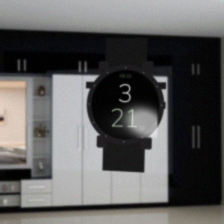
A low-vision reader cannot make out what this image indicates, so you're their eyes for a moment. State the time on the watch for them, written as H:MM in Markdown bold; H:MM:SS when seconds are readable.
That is **3:21**
